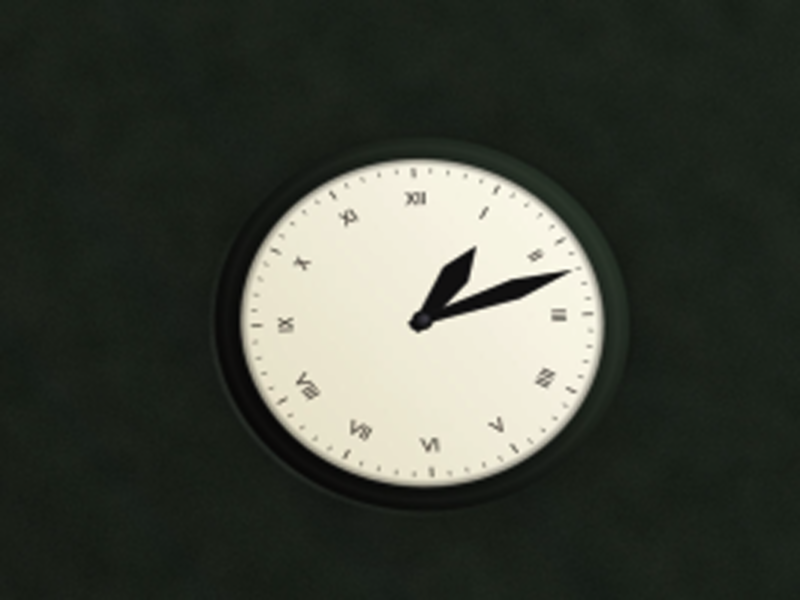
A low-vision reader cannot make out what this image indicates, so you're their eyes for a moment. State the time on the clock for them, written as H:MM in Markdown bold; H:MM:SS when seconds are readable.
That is **1:12**
